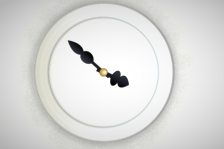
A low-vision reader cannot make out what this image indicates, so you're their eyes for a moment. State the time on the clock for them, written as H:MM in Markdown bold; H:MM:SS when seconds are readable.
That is **3:52**
